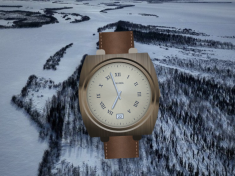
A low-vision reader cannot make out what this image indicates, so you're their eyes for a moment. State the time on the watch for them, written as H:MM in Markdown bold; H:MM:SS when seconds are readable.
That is **6:57**
